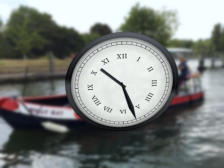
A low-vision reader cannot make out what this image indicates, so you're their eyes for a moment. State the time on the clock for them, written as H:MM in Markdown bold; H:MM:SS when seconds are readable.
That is **10:27**
